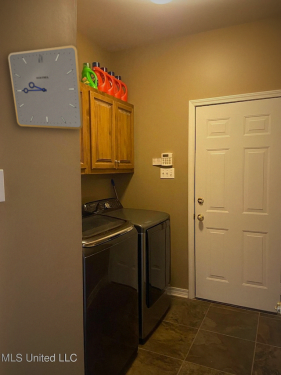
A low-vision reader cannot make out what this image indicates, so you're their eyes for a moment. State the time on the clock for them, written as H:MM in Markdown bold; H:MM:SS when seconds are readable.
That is **9:45**
